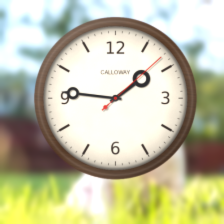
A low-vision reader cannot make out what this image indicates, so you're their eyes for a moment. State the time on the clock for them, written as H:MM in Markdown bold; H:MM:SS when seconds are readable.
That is **1:46:08**
